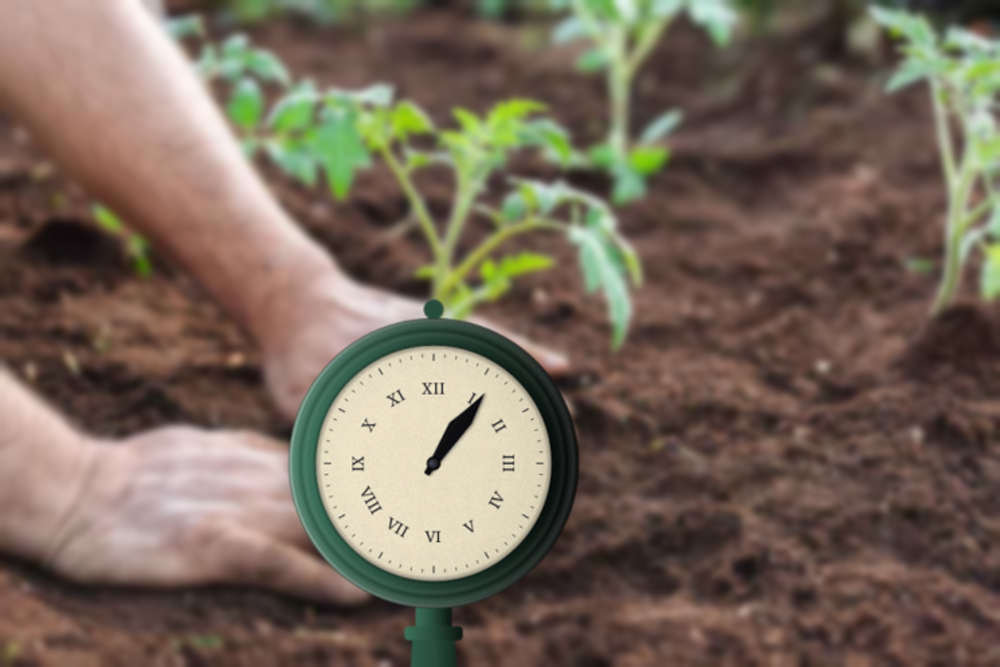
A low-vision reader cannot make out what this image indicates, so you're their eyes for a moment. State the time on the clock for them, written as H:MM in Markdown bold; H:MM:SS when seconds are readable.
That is **1:06**
